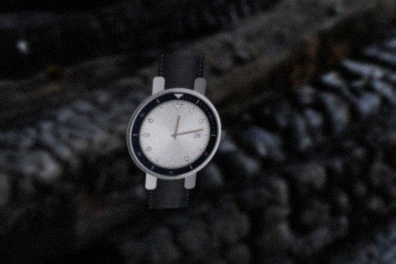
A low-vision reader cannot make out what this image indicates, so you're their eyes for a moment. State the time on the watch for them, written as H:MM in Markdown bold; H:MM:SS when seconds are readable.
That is **12:13**
